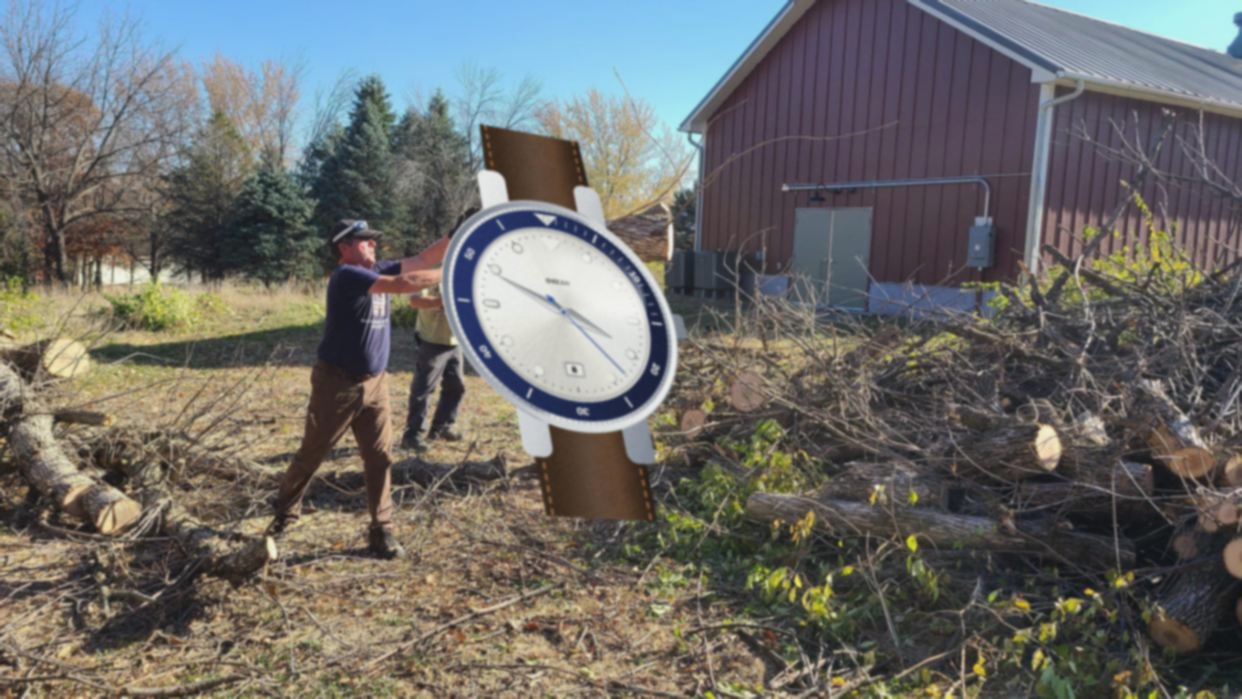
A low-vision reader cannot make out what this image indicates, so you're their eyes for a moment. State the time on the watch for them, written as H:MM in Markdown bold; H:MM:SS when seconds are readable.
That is **3:49:23**
